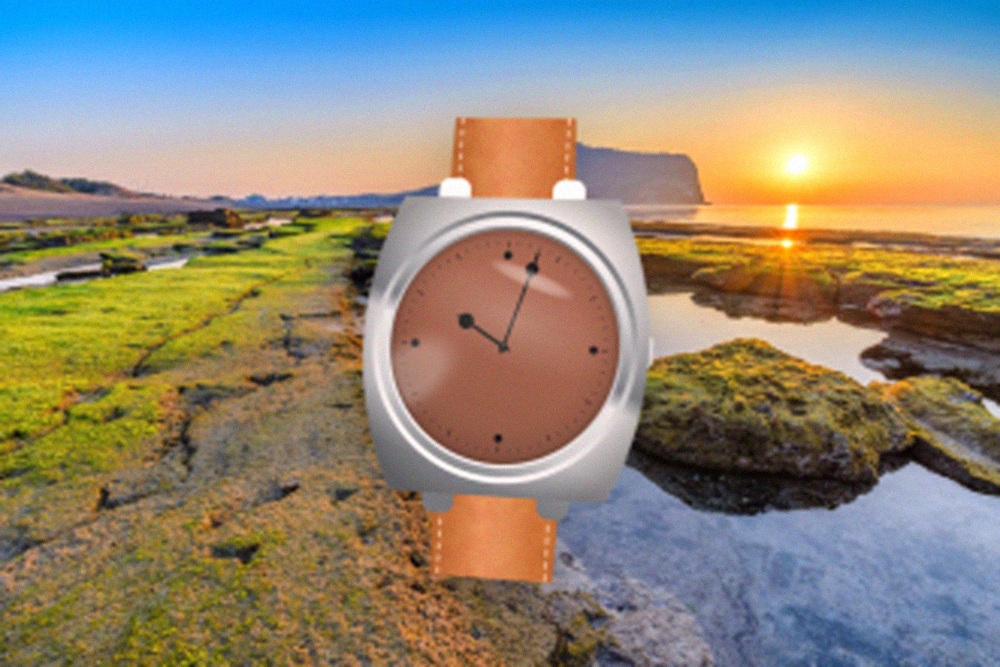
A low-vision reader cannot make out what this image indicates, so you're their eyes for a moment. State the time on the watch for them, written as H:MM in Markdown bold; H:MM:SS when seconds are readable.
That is **10:03**
